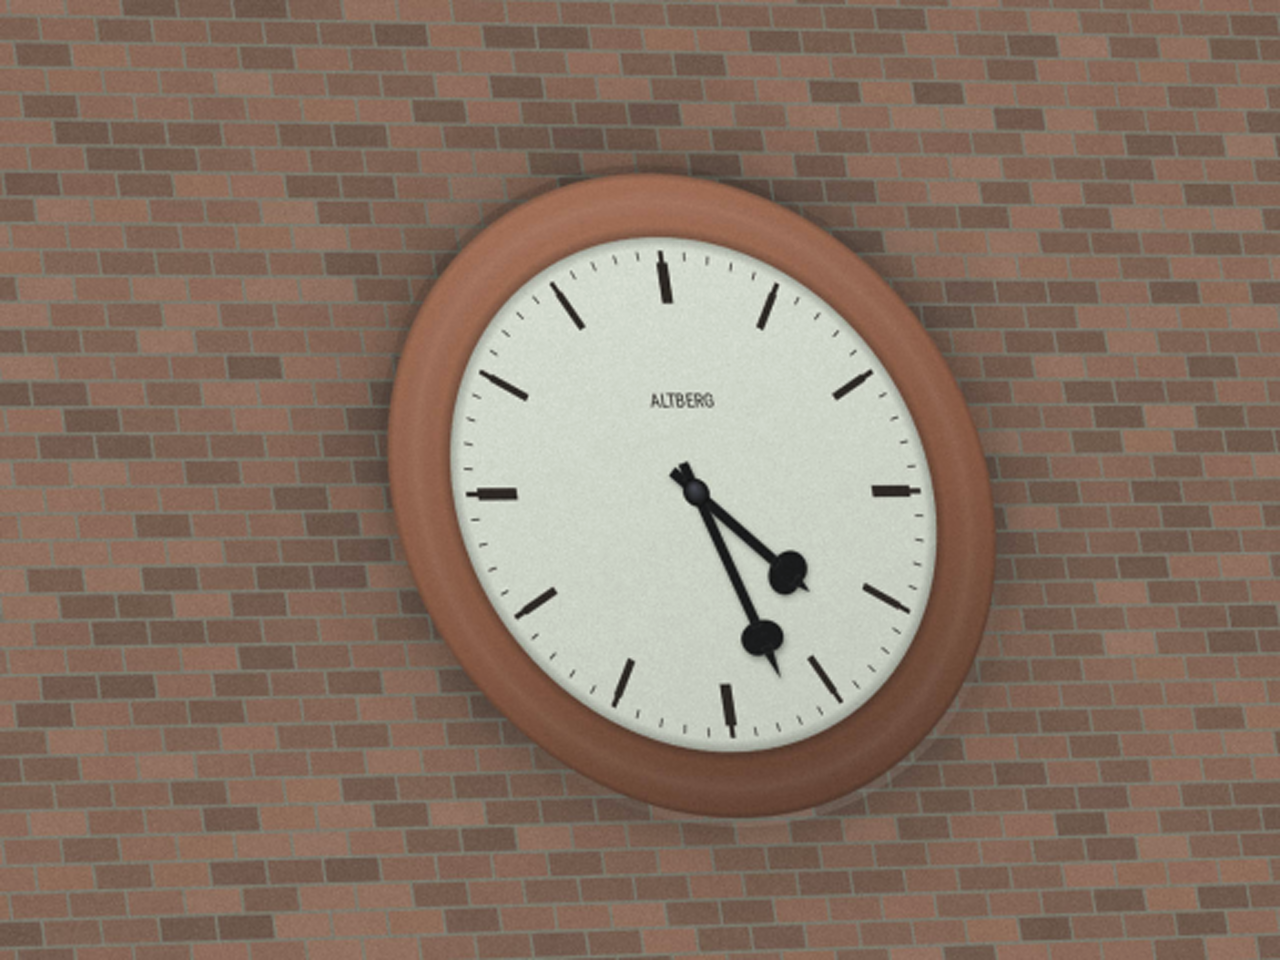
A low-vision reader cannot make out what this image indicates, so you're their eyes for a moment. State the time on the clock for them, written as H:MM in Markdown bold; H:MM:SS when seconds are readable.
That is **4:27**
